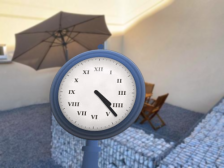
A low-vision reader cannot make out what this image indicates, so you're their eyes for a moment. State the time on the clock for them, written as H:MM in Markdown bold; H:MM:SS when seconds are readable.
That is **4:23**
